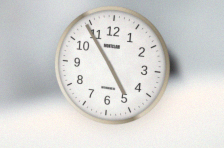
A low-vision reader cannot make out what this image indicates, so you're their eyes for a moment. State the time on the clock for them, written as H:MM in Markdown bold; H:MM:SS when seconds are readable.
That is **4:54**
